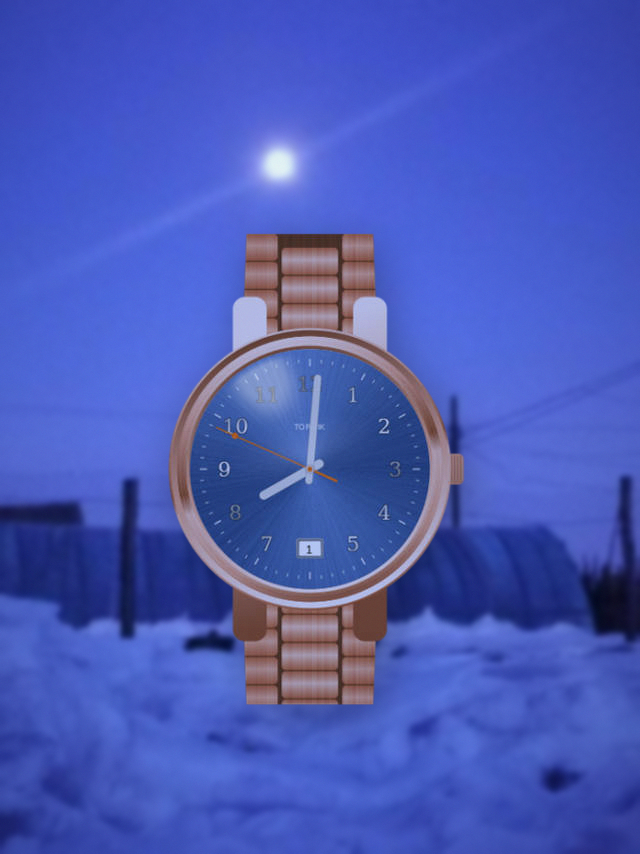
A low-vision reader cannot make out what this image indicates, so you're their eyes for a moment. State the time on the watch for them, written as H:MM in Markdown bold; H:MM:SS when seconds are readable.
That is **8:00:49**
